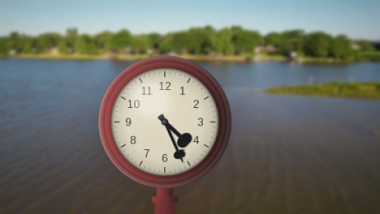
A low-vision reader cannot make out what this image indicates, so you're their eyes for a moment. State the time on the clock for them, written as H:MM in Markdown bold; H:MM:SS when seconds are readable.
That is **4:26**
